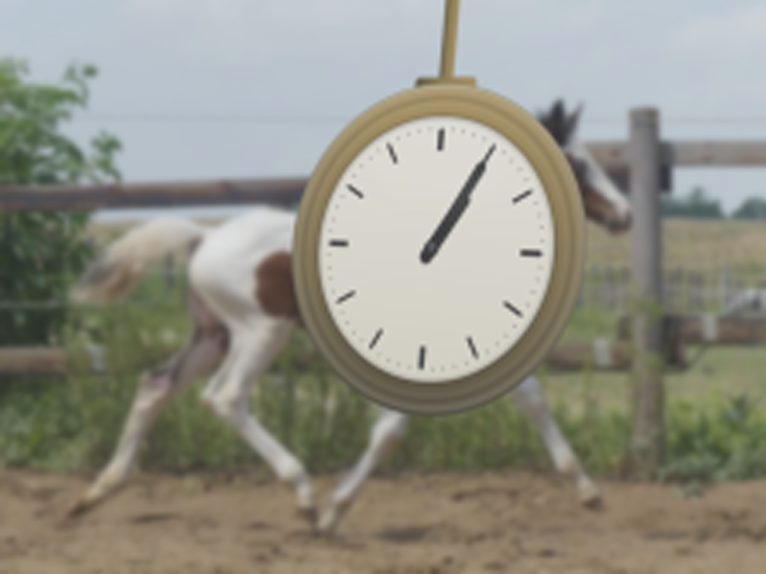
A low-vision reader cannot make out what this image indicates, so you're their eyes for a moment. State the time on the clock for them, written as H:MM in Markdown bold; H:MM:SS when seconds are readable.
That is **1:05**
